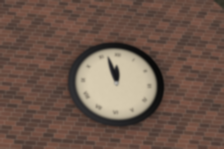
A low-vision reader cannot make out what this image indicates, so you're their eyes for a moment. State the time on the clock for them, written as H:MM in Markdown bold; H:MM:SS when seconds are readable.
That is **11:57**
